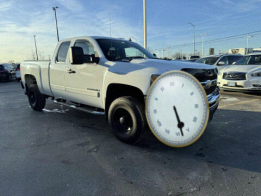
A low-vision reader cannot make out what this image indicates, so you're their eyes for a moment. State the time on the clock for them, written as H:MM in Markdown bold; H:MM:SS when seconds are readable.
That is **5:28**
